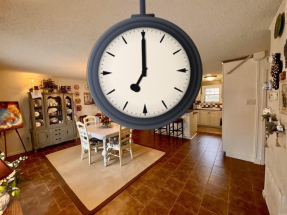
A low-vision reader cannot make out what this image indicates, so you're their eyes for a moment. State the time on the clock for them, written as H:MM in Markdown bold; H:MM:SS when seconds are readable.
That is **7:00**
